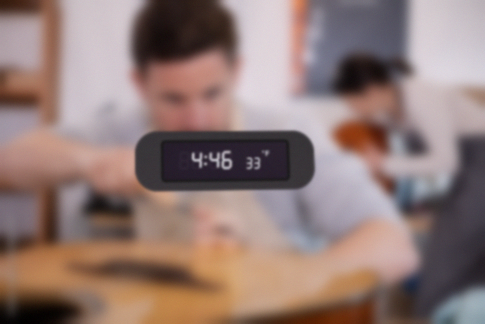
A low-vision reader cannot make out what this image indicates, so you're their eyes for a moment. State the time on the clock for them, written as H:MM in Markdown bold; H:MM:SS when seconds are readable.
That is **4:46**
